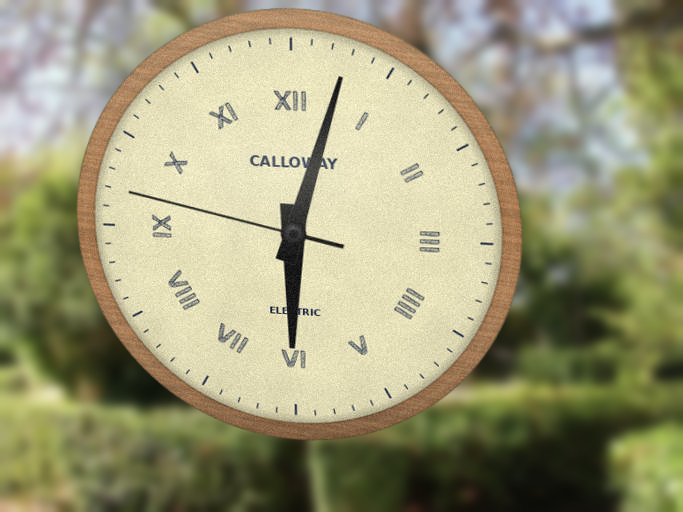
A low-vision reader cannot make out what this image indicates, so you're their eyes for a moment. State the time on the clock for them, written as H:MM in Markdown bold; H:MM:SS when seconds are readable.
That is **6:02:47**
